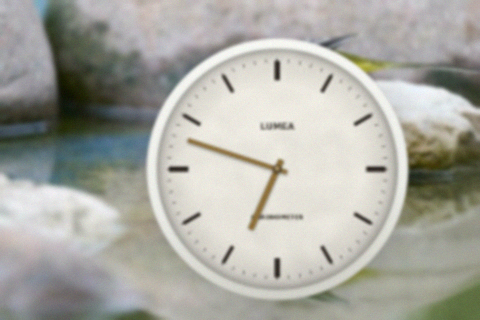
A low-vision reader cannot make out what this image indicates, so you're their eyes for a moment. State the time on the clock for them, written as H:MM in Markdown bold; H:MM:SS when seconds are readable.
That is **6:48**
